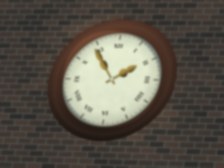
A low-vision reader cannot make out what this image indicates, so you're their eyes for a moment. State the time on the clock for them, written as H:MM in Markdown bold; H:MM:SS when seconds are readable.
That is **1:54**
